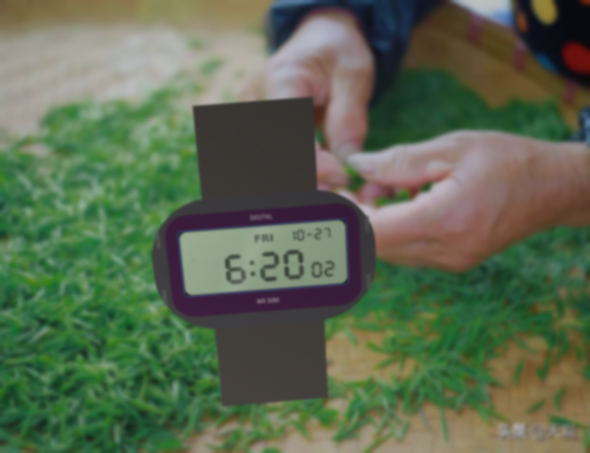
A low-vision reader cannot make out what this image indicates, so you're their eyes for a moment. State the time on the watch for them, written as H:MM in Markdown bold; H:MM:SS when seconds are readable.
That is **6:20:02**
